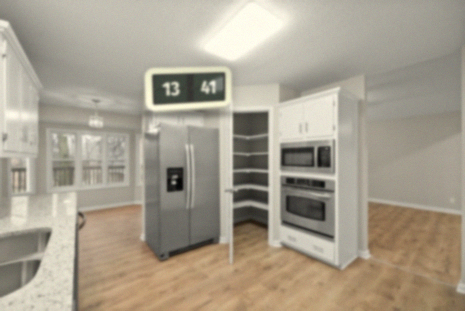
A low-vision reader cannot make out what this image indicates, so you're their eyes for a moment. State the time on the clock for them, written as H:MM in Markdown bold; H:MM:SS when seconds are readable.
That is **13:41**
